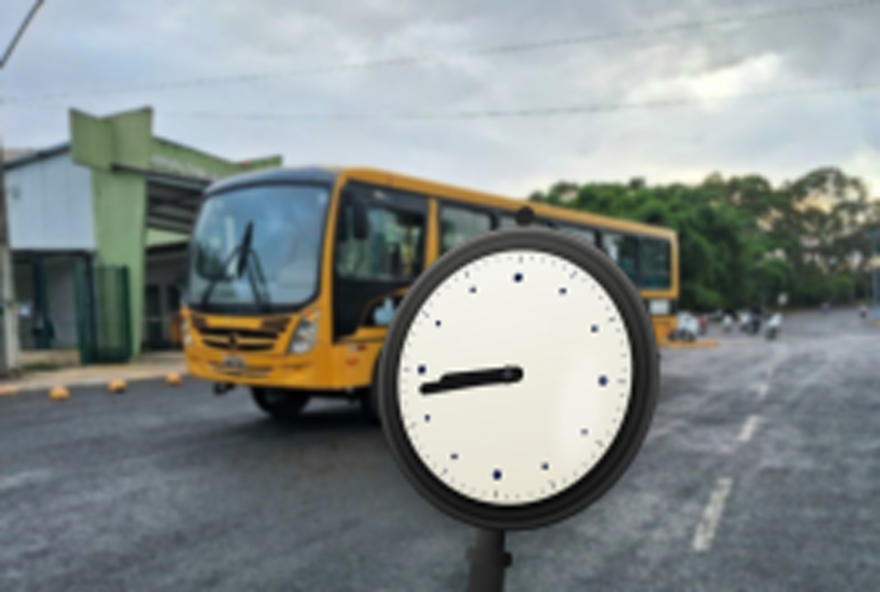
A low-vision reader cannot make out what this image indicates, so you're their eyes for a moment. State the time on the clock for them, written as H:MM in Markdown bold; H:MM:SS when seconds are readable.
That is **8:43**
